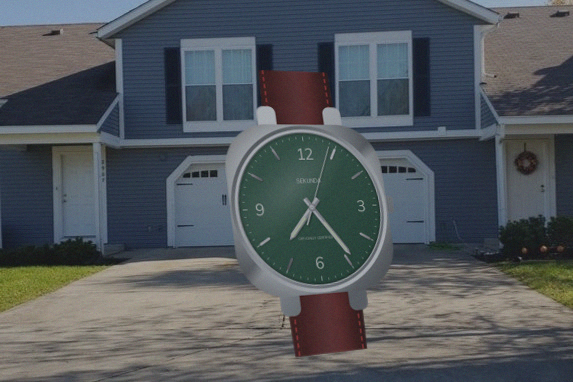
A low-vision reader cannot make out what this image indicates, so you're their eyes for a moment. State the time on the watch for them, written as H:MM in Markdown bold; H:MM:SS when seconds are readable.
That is **7:24:04**
